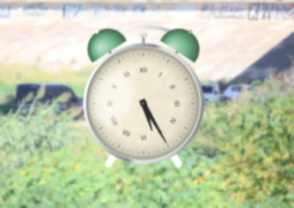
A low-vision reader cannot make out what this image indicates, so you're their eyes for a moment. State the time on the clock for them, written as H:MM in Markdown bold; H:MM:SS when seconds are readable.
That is **5:25**
